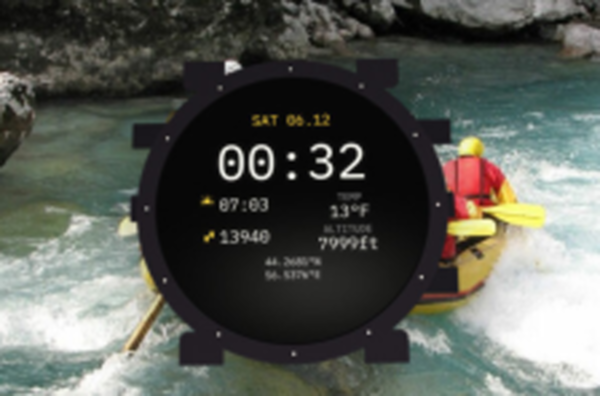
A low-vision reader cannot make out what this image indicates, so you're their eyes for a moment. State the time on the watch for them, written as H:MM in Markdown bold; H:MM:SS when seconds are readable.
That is **0:32**
